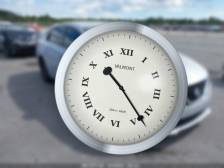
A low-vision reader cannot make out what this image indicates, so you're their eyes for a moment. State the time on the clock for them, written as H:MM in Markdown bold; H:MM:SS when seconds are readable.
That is **10:23**
